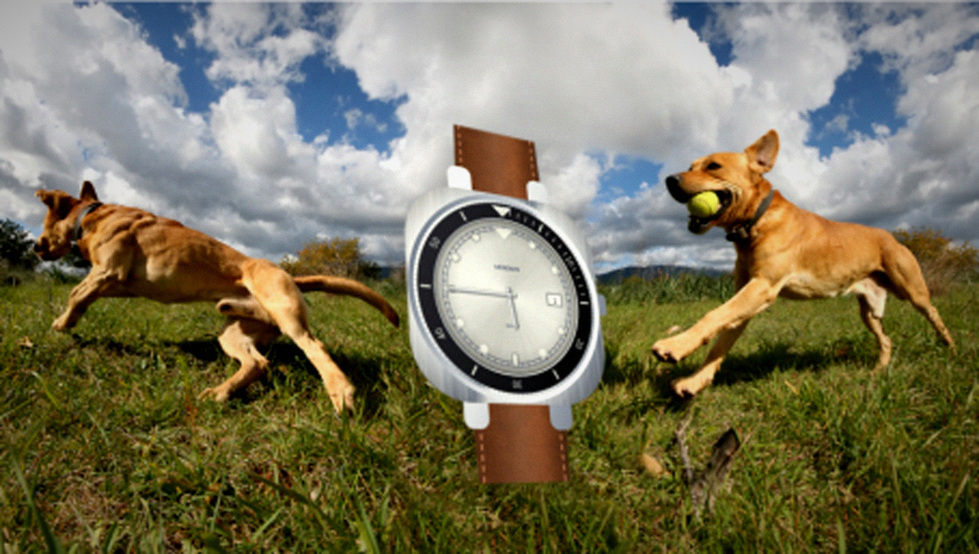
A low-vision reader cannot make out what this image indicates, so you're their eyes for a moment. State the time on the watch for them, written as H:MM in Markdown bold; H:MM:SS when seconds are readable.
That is **5:45**
